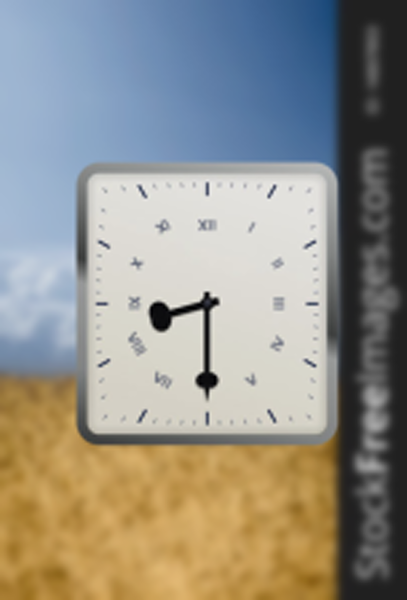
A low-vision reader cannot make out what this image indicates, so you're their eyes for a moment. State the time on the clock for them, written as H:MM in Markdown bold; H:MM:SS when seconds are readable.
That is **8:30**
